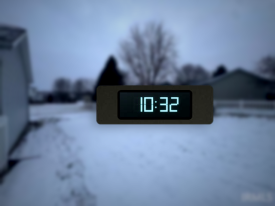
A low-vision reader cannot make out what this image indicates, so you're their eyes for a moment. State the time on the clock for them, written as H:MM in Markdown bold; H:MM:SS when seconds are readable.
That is **10:32**
